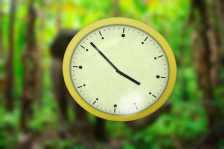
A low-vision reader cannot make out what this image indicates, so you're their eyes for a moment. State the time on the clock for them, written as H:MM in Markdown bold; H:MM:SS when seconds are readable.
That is **3:52**
